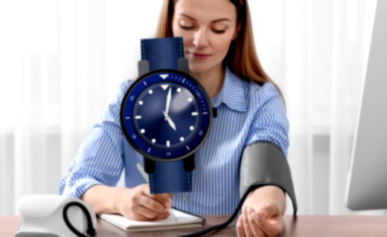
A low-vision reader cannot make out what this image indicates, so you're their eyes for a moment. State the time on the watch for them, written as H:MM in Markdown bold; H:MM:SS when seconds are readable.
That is **5:02**
